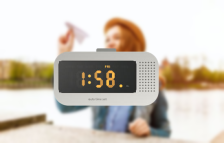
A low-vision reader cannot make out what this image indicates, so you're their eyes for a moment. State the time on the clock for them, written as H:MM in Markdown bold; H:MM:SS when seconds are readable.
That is **1:58**
